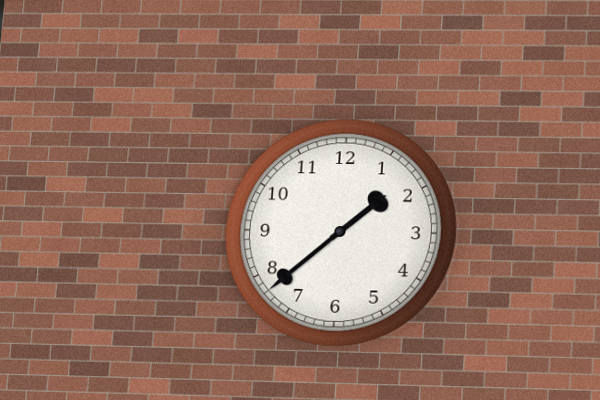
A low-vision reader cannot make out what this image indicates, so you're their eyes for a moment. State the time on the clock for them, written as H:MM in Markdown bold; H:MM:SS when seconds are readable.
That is **1:38**
